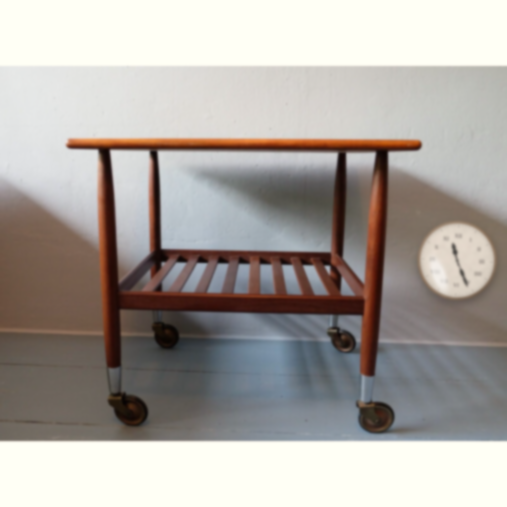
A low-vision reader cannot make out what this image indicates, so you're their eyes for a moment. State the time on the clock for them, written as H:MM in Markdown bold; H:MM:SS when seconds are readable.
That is **11:26**
